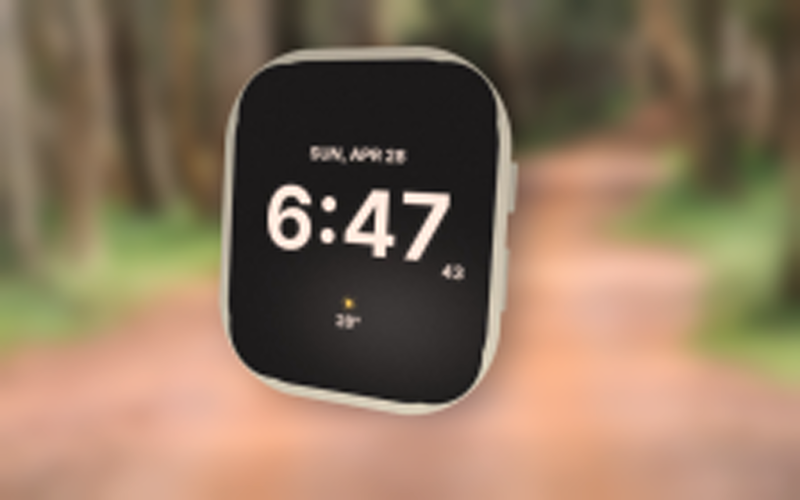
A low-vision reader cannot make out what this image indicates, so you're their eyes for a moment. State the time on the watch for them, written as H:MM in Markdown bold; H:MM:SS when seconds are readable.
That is **6:47**
